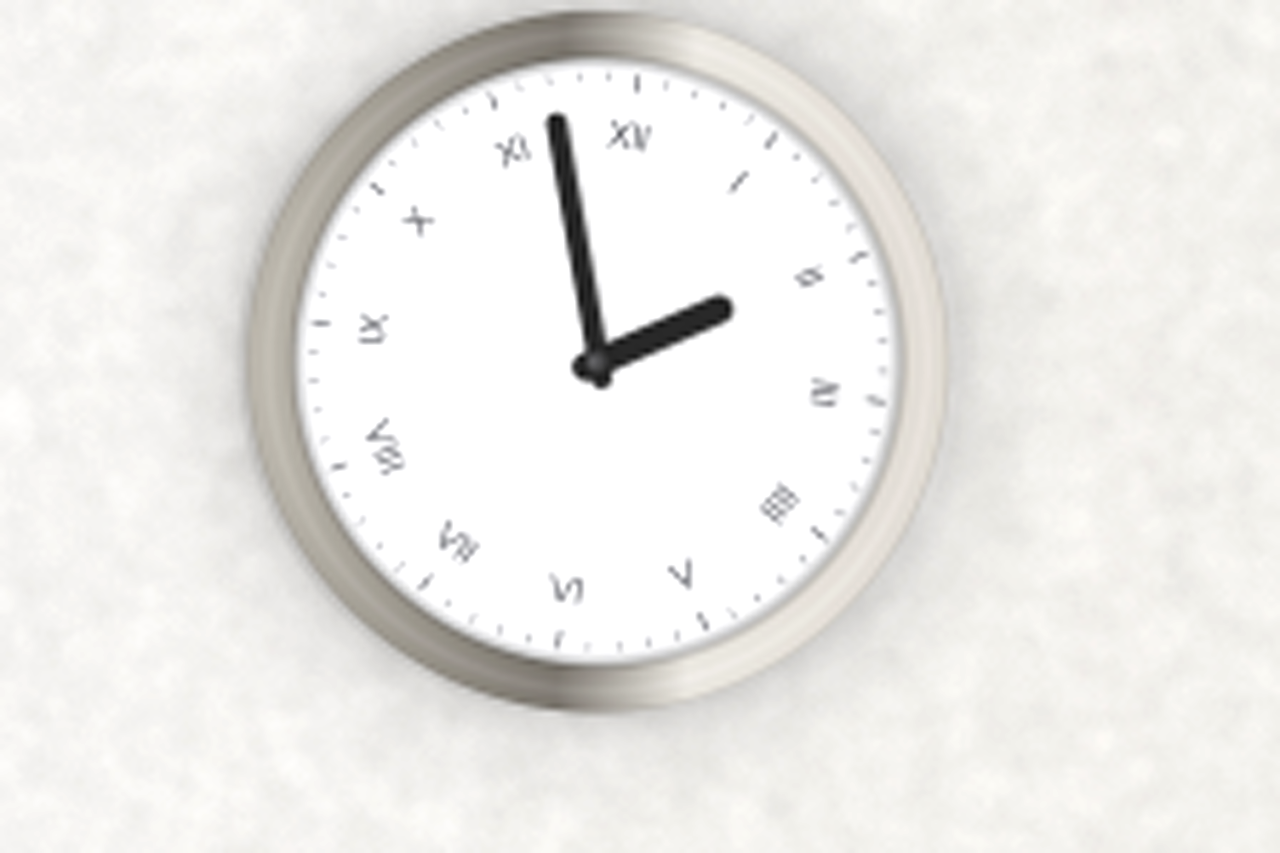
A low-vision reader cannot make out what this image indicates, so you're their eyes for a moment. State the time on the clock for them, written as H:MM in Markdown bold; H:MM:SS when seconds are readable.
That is **1:57**
